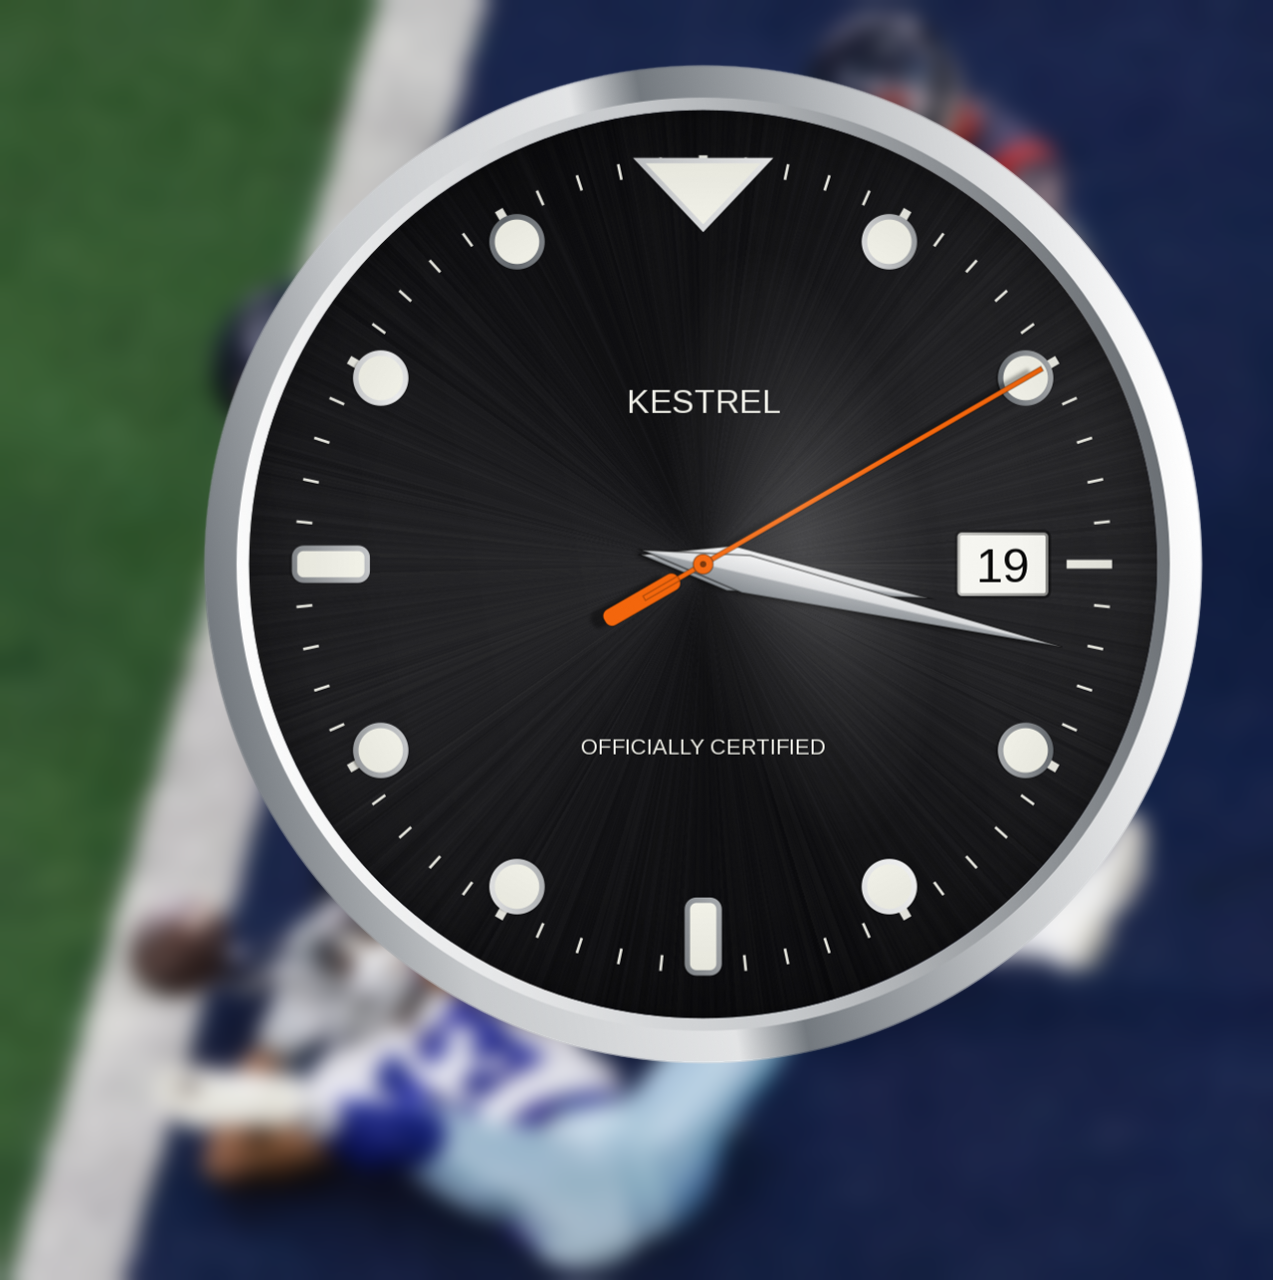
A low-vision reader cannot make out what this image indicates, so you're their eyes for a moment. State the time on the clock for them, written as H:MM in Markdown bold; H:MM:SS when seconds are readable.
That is **3:17:10**
